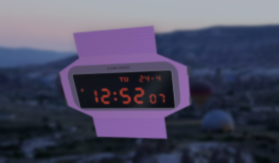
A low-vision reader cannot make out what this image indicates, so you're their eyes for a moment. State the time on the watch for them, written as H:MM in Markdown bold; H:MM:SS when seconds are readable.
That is **12:52:07**
